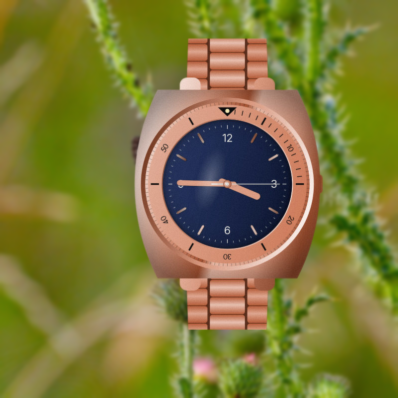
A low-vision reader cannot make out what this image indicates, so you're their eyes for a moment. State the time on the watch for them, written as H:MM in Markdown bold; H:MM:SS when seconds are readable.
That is **3:45:15**
